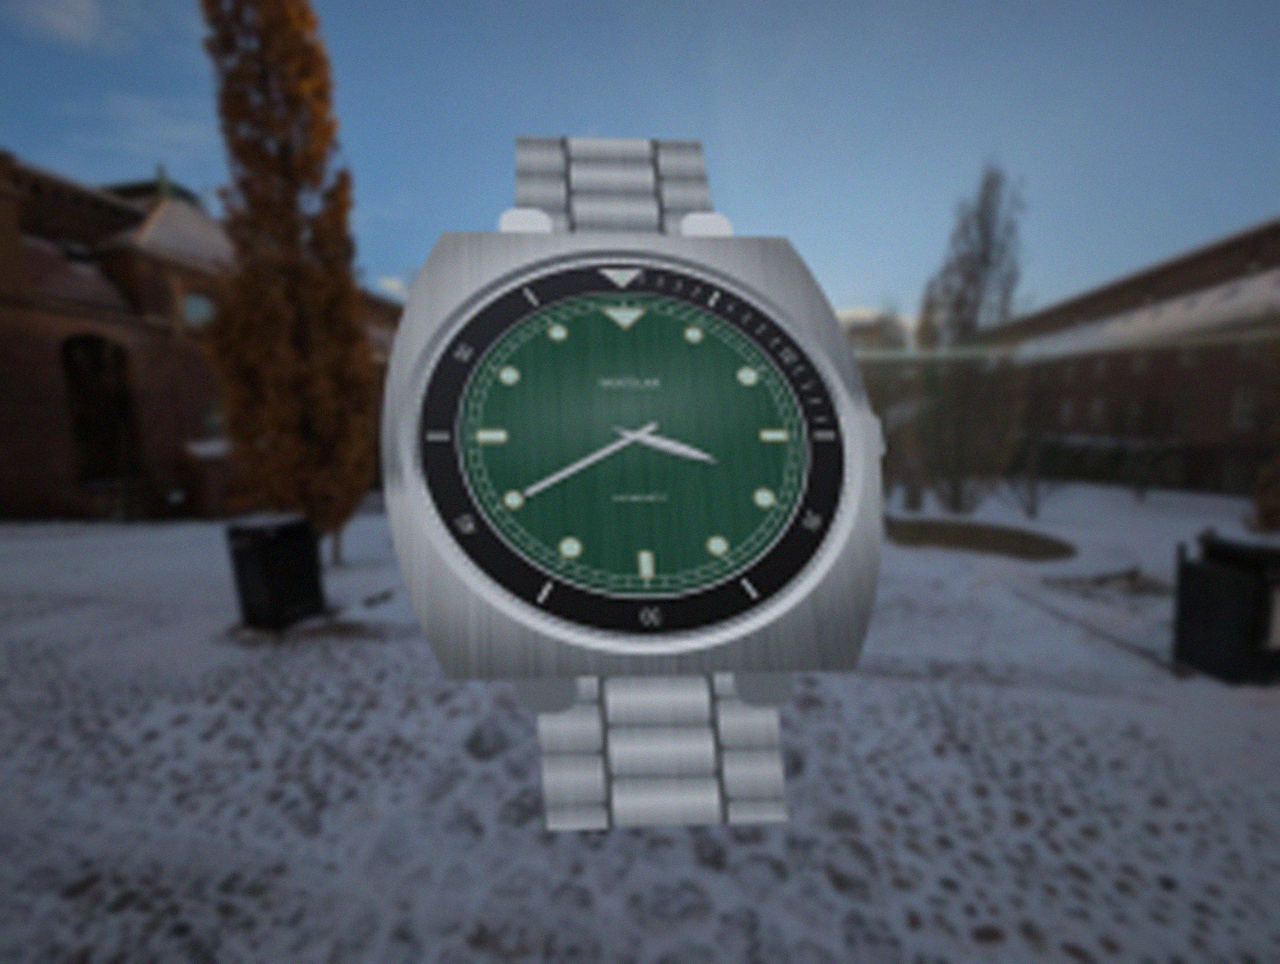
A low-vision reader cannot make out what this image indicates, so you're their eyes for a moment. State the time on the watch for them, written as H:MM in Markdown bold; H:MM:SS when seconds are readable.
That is **3:40**
